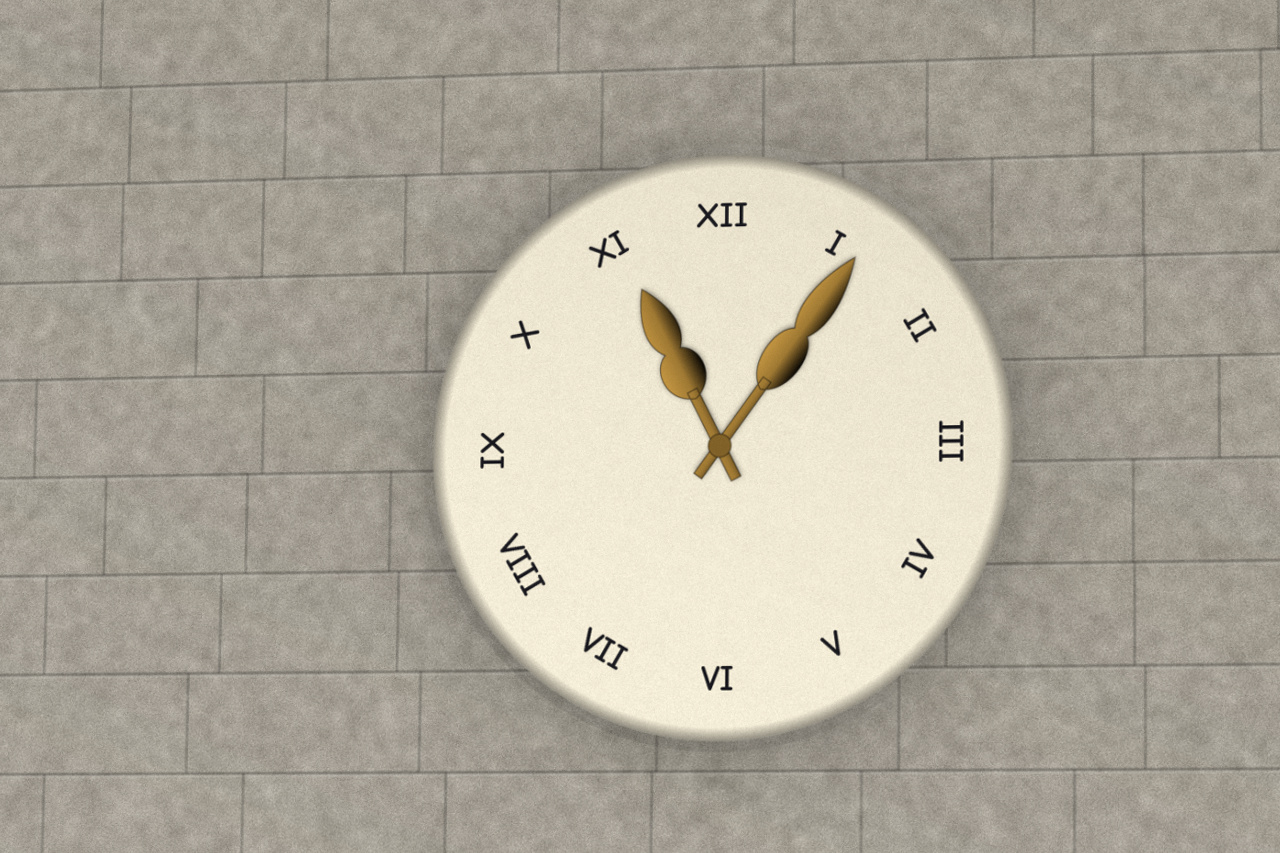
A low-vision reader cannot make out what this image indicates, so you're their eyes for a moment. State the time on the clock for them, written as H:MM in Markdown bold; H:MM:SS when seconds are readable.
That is **11:06**
